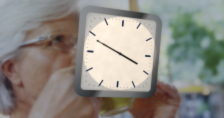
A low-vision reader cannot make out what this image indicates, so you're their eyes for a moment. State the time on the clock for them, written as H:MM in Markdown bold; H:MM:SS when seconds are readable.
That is **3:49**
